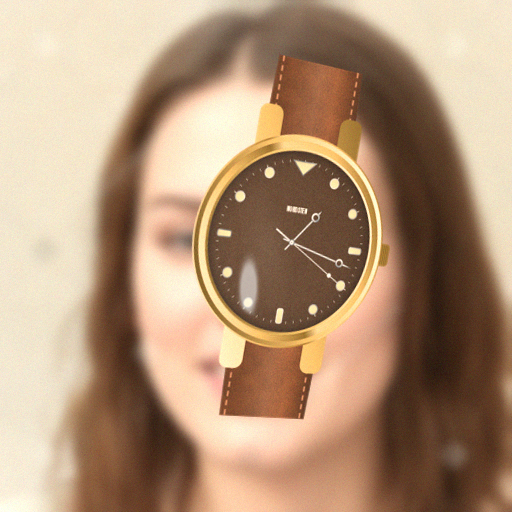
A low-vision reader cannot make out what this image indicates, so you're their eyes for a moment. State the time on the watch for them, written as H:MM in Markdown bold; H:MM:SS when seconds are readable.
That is **1:17:20**
